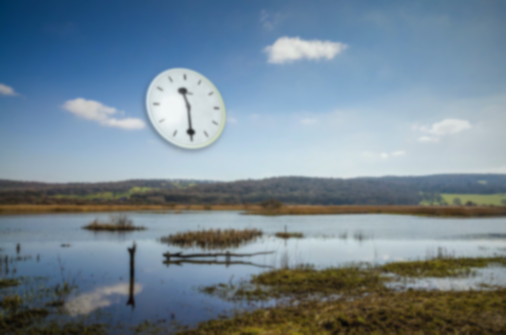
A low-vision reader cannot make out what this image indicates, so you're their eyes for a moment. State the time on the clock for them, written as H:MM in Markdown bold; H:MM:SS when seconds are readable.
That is **11:30**
